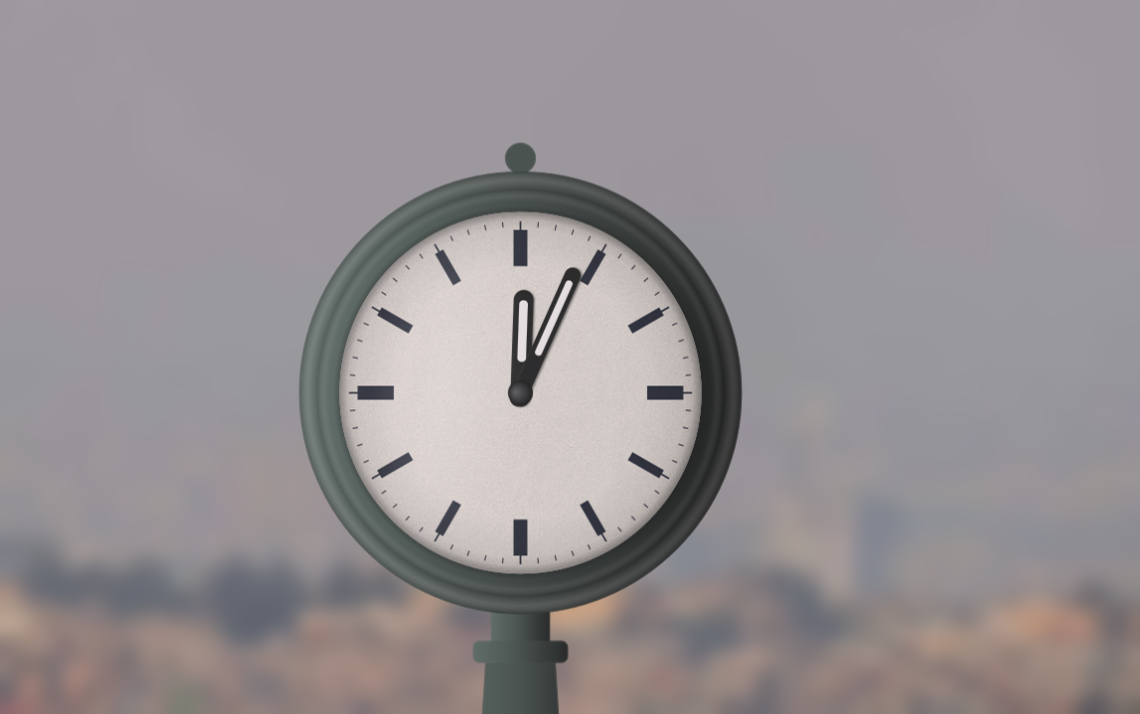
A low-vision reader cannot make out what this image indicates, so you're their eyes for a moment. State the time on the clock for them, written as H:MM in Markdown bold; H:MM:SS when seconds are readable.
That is **12:04**
